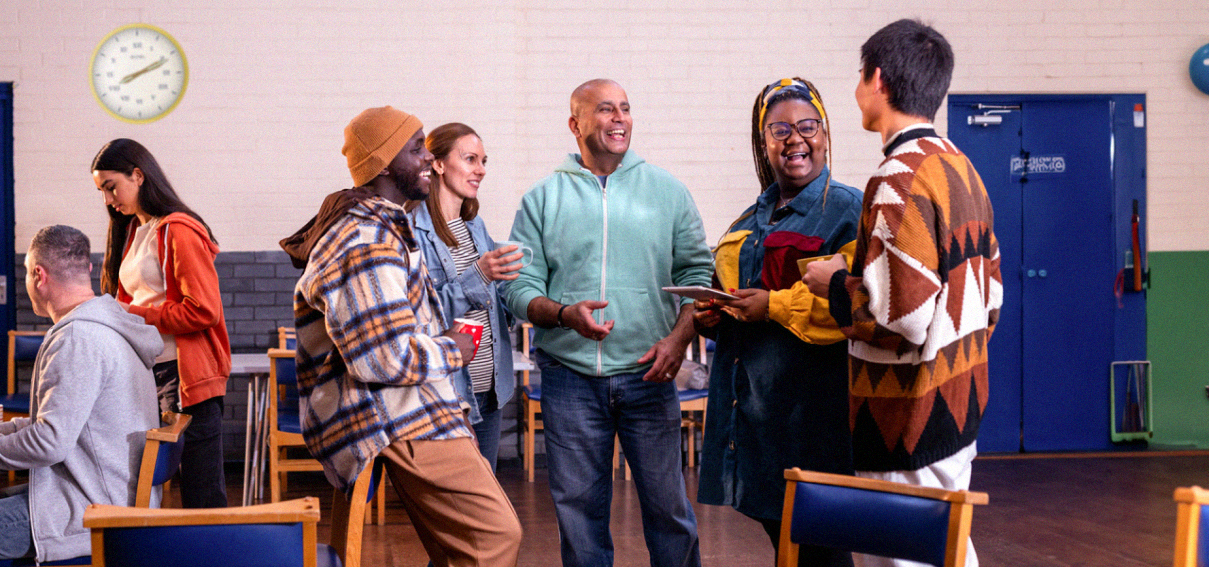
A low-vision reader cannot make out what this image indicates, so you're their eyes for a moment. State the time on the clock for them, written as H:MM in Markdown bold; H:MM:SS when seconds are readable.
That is **8:11**
